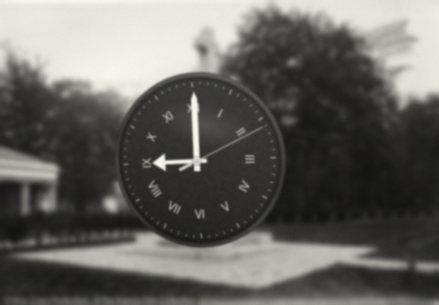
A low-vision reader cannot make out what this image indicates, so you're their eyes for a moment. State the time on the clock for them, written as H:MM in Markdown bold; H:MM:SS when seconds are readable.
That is **9:00:11**
